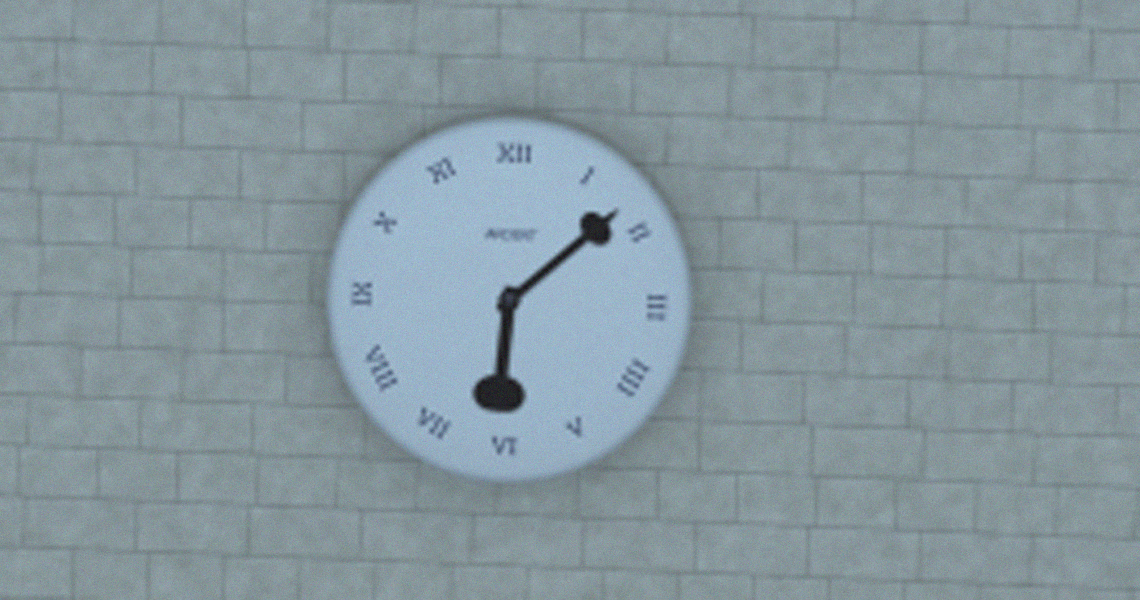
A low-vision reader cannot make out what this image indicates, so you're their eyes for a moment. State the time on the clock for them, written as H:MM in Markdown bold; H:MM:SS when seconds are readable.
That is **6:08**
